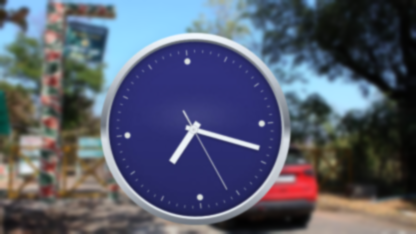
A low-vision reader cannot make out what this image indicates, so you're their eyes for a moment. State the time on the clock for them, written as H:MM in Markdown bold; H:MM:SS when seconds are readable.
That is **7:18:26**
